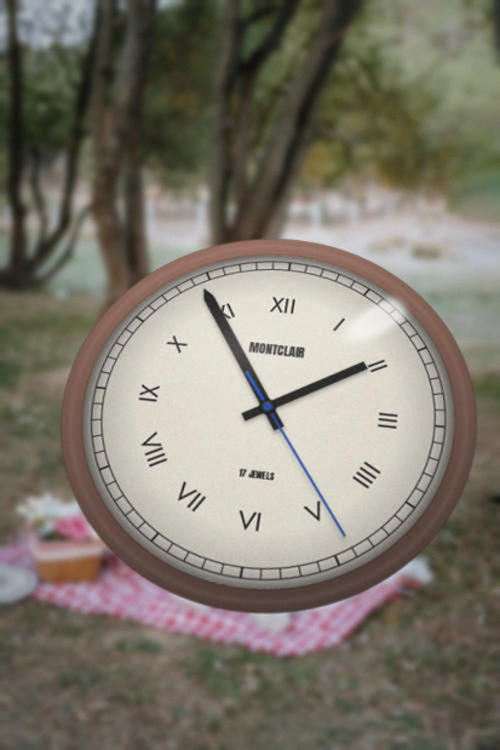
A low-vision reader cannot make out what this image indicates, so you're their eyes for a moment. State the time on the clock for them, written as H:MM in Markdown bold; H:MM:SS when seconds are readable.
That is **1:54:24**
